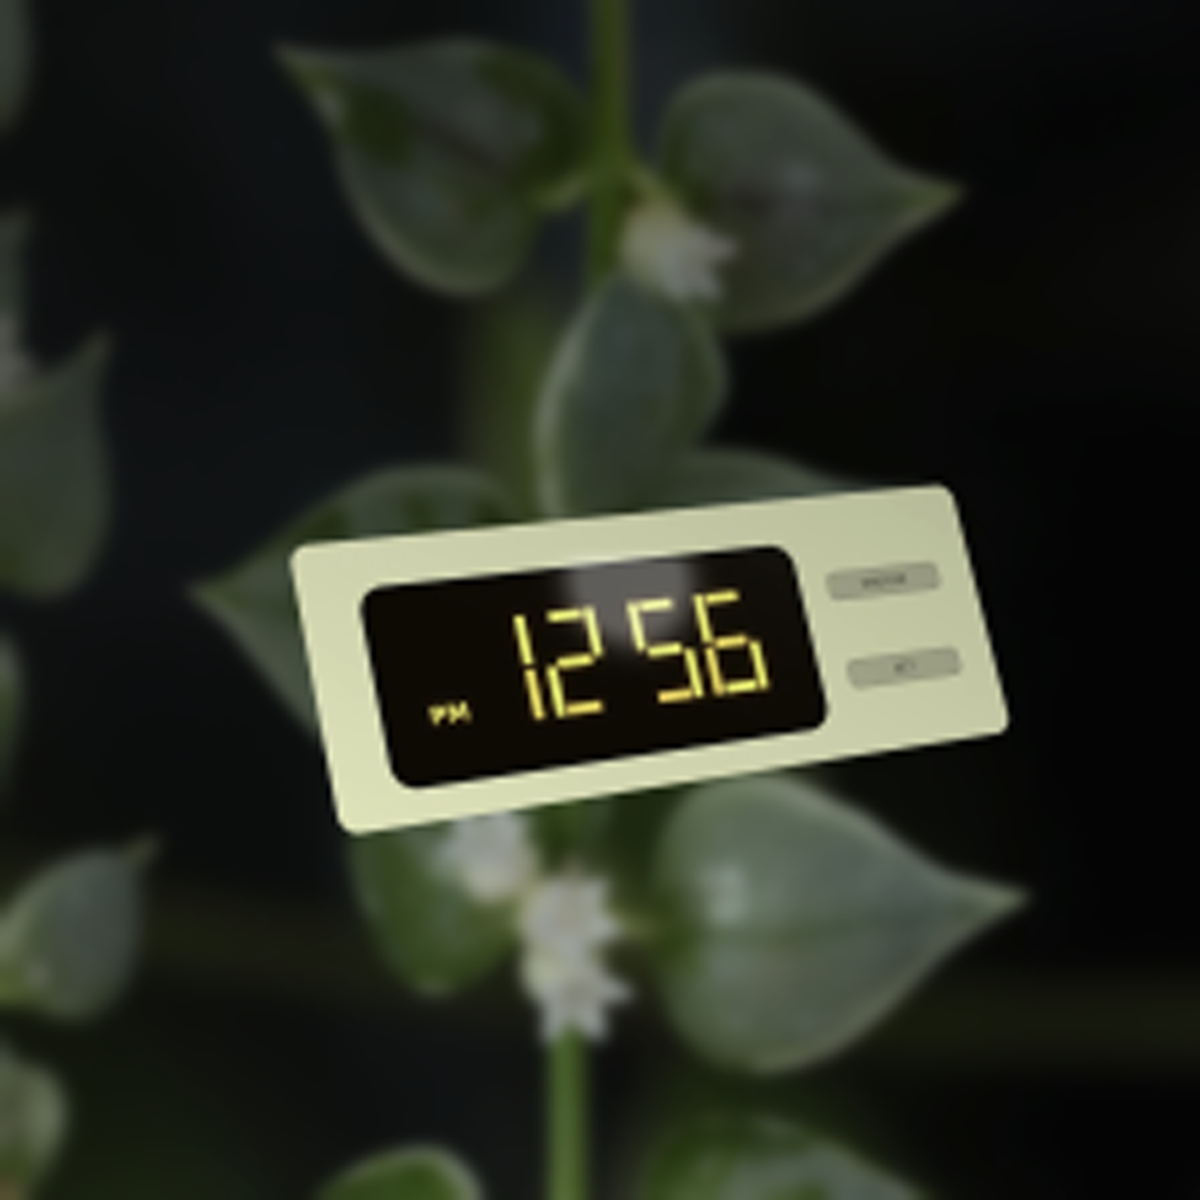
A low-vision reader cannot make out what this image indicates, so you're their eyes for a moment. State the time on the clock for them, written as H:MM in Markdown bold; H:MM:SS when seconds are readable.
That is **12:56**
